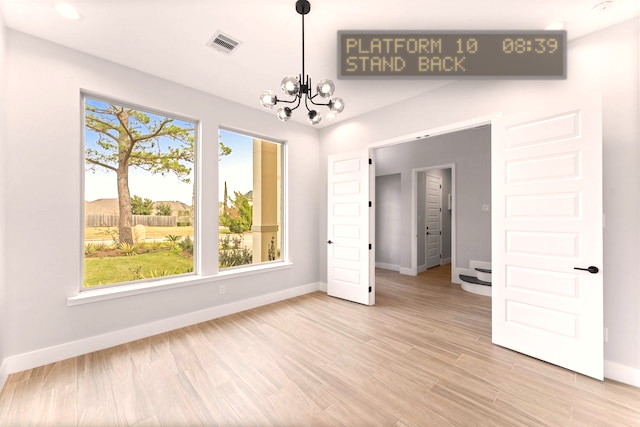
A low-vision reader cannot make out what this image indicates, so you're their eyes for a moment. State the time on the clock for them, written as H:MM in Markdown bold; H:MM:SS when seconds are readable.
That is **8:39**
